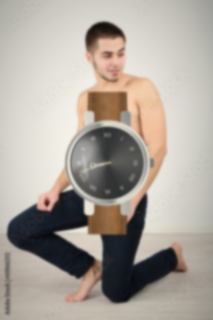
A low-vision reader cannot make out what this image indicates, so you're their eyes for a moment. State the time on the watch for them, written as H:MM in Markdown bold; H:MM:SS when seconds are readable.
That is **8:42**
